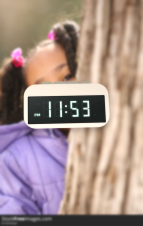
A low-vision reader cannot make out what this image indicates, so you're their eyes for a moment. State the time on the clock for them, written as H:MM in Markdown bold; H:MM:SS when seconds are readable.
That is **11:53**
